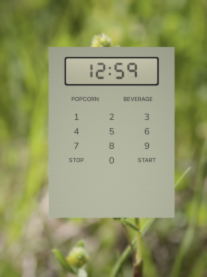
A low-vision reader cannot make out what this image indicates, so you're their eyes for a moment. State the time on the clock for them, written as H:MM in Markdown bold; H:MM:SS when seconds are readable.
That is **12:59**
